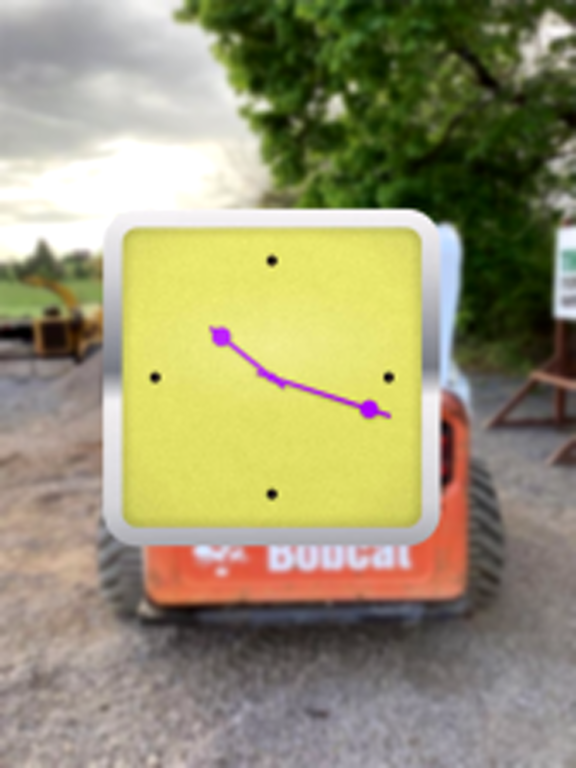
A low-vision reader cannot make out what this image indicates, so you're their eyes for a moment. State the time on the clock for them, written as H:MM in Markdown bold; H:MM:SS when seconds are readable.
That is **10:18**
